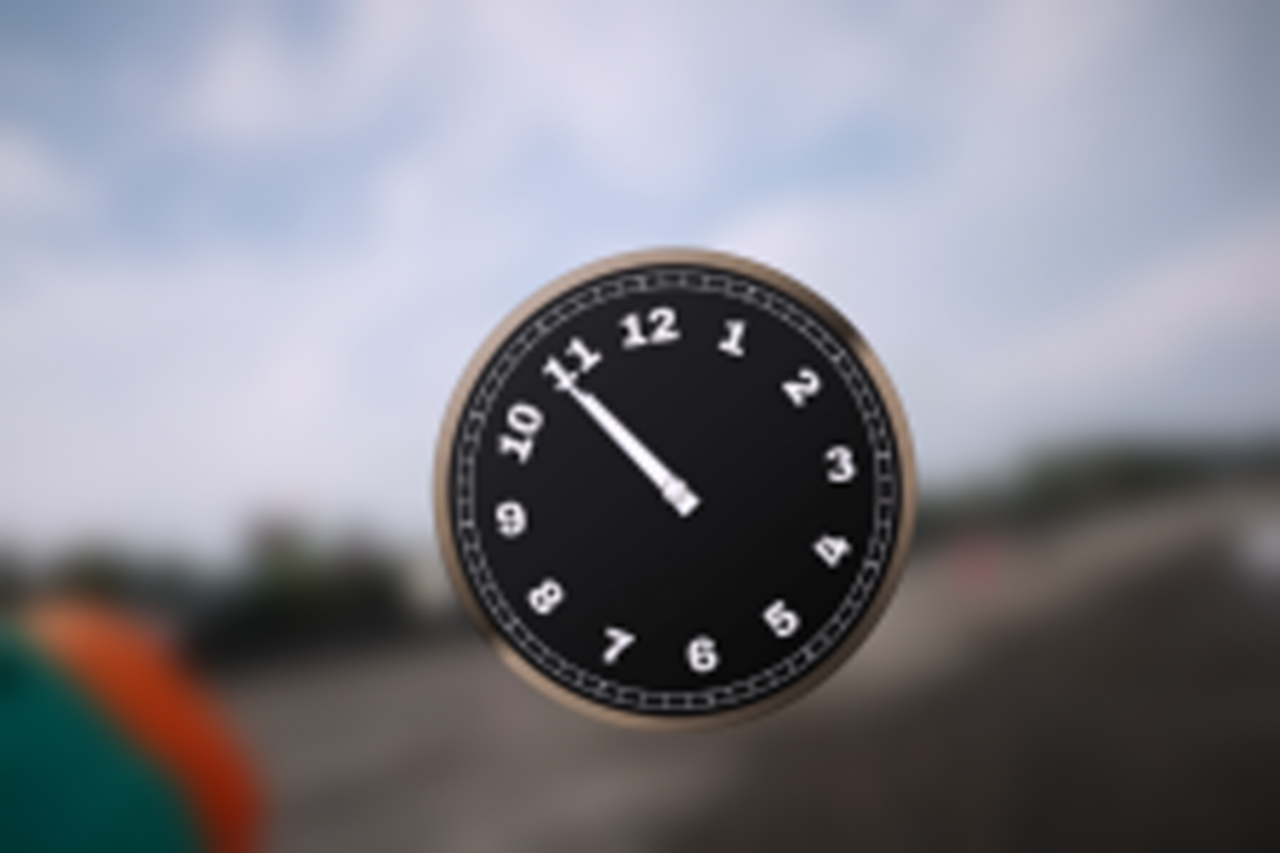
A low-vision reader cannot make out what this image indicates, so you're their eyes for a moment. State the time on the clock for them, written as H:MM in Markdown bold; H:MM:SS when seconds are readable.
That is **10:54**
